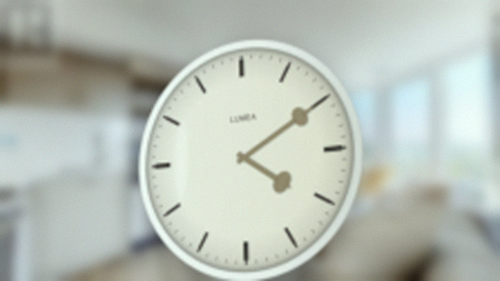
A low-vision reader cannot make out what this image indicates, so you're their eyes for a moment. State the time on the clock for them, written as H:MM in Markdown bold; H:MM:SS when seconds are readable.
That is **4:10**
